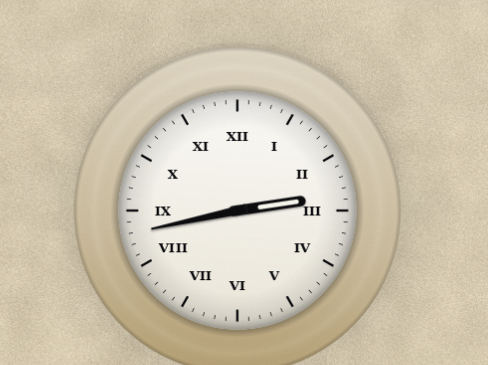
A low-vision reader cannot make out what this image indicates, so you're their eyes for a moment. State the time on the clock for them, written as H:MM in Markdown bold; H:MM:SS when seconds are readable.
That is **2:43**
